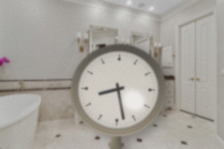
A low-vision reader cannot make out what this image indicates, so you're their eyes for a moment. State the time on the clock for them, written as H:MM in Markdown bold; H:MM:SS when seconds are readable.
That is **8:28**
